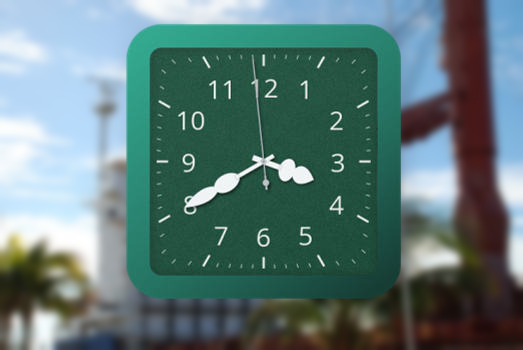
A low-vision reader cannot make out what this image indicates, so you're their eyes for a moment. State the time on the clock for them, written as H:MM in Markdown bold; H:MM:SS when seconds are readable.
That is **3:39:59**
